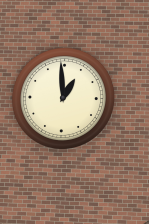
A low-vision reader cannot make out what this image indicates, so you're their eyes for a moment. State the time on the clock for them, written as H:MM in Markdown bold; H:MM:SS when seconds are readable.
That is **12:59**
